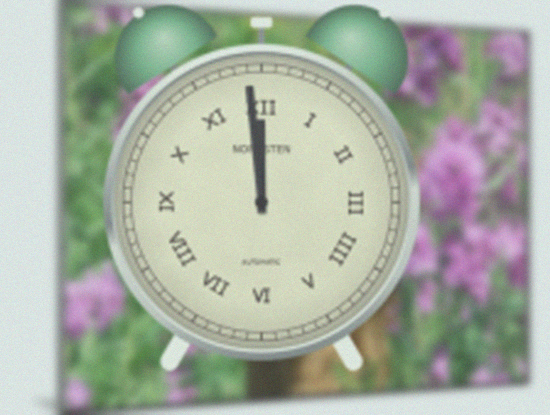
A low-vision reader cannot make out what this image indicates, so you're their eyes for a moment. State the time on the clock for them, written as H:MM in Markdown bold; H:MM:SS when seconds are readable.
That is **11:59**
